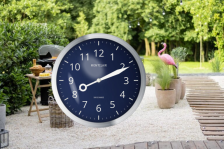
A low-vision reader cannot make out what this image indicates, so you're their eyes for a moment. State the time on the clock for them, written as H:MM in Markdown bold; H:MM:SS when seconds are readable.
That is **8:11**
